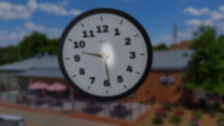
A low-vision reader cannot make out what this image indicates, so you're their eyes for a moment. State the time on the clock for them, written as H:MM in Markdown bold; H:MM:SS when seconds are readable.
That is **9:29**
